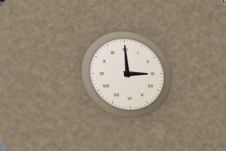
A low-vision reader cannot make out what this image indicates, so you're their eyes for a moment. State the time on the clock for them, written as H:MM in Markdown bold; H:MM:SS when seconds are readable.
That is **3:00**
